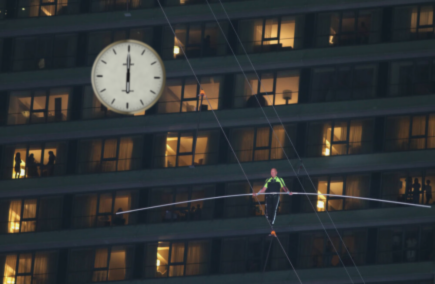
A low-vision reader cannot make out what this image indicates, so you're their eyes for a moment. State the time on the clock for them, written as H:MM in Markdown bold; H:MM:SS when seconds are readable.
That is **6:00**
